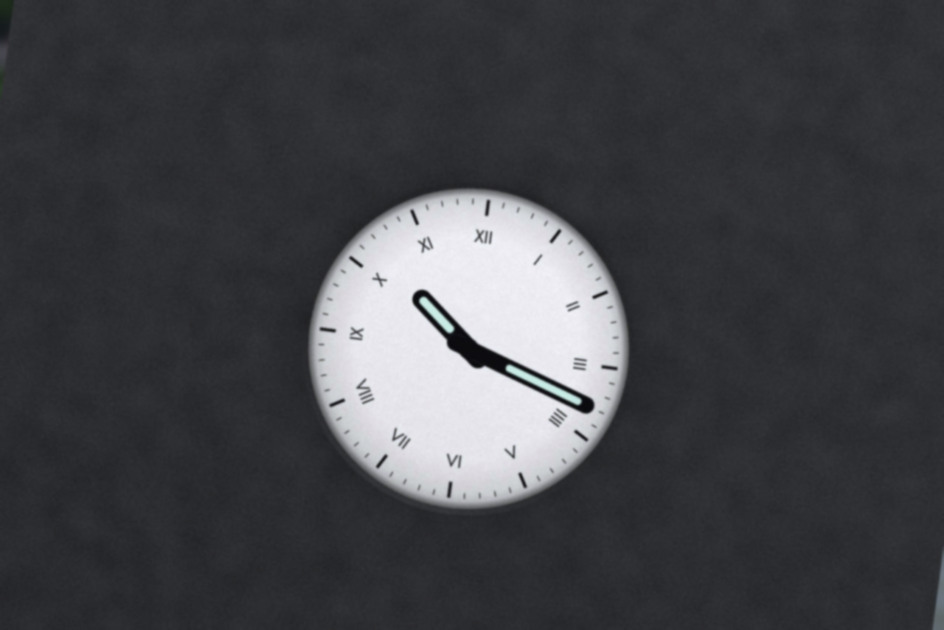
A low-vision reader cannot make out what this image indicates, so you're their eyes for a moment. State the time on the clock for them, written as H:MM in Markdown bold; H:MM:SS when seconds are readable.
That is **10:18**
